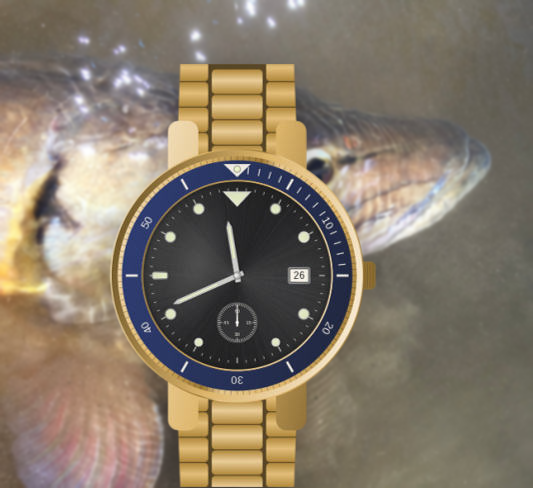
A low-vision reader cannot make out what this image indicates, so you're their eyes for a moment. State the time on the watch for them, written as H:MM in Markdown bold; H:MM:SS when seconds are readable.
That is **11:41**
